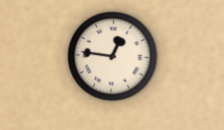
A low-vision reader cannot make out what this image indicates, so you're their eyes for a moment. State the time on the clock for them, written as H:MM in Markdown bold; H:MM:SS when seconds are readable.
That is **12:46**
